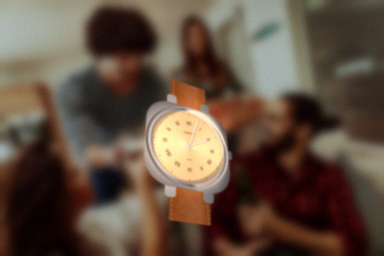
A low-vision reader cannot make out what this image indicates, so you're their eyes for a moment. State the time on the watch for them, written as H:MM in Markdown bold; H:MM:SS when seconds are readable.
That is **2:03**
